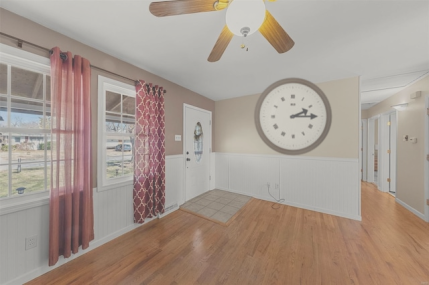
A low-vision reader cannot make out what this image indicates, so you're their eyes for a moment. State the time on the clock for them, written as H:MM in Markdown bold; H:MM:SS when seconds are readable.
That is **2:15**
